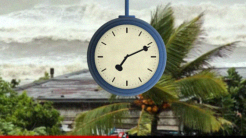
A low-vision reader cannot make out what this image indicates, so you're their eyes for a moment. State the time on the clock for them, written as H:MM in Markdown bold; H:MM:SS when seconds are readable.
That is **7:11**
